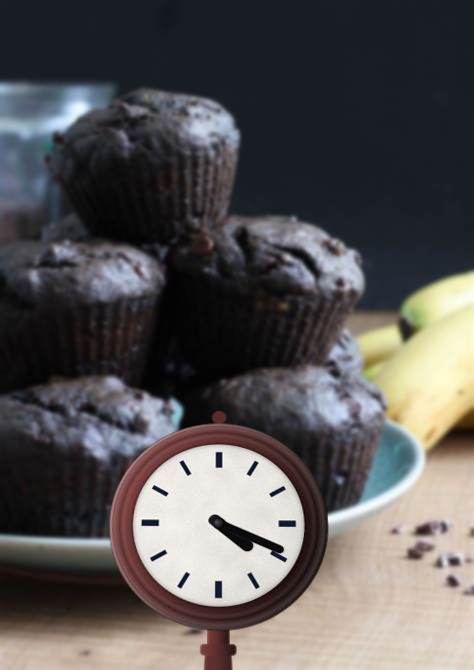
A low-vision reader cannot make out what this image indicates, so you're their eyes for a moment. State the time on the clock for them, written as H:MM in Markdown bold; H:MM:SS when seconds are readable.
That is **4:19**
